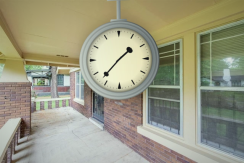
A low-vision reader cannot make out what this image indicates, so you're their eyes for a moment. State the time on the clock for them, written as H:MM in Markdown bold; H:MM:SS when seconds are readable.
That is **1:37**
